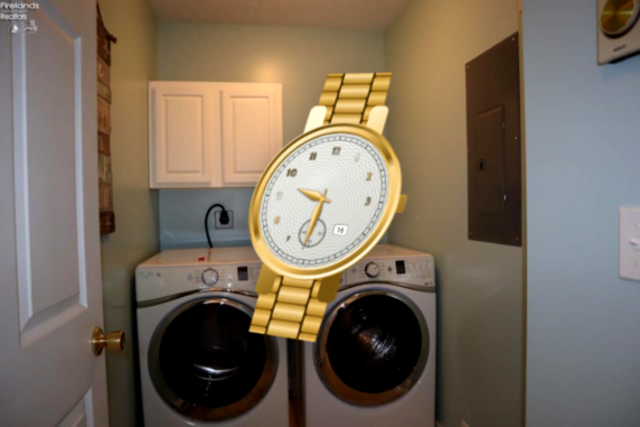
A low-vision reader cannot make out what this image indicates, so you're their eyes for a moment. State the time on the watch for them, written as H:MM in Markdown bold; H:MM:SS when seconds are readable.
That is **9:31**
